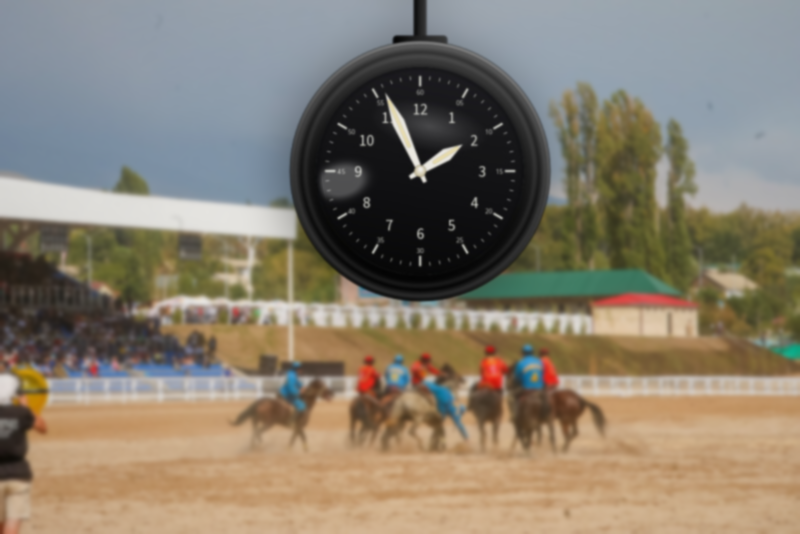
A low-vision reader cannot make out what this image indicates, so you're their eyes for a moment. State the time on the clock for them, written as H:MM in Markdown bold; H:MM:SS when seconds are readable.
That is **1:56**
